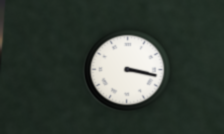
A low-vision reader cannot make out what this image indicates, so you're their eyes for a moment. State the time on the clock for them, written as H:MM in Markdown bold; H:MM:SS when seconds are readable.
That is **3:17**
